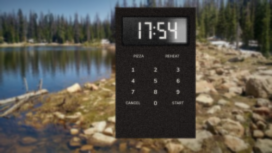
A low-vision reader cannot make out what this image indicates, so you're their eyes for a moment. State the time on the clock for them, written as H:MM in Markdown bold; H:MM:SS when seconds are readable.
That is **17:54**
